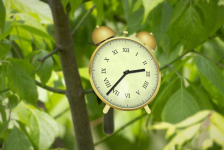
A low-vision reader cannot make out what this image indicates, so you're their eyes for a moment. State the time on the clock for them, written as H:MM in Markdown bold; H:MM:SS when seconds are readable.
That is **2:37**
